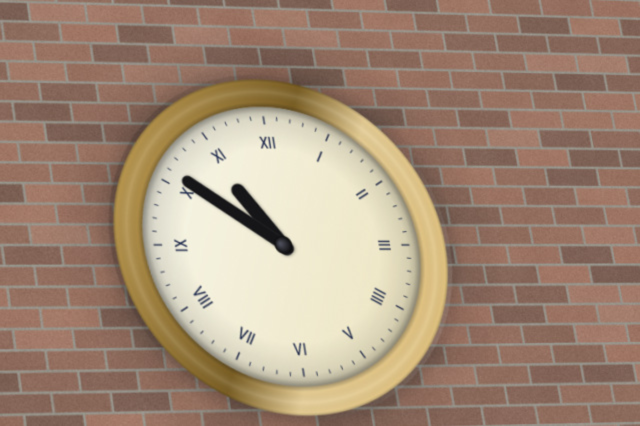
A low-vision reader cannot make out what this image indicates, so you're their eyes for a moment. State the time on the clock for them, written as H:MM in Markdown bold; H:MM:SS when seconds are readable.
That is **10:51**
